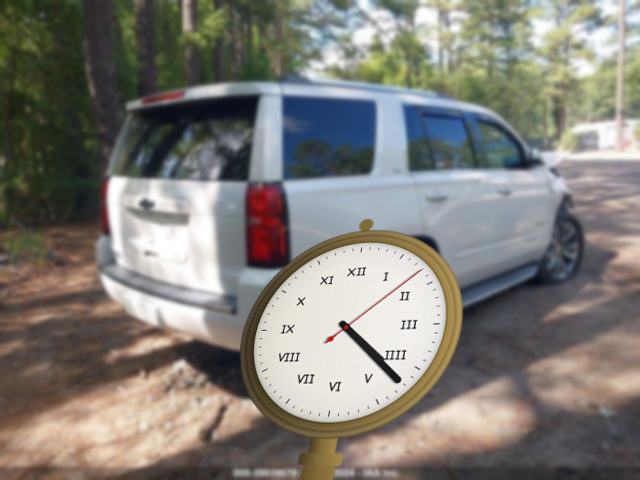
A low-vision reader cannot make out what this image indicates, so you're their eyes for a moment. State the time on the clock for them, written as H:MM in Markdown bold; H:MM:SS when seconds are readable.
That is **4:22:08**
